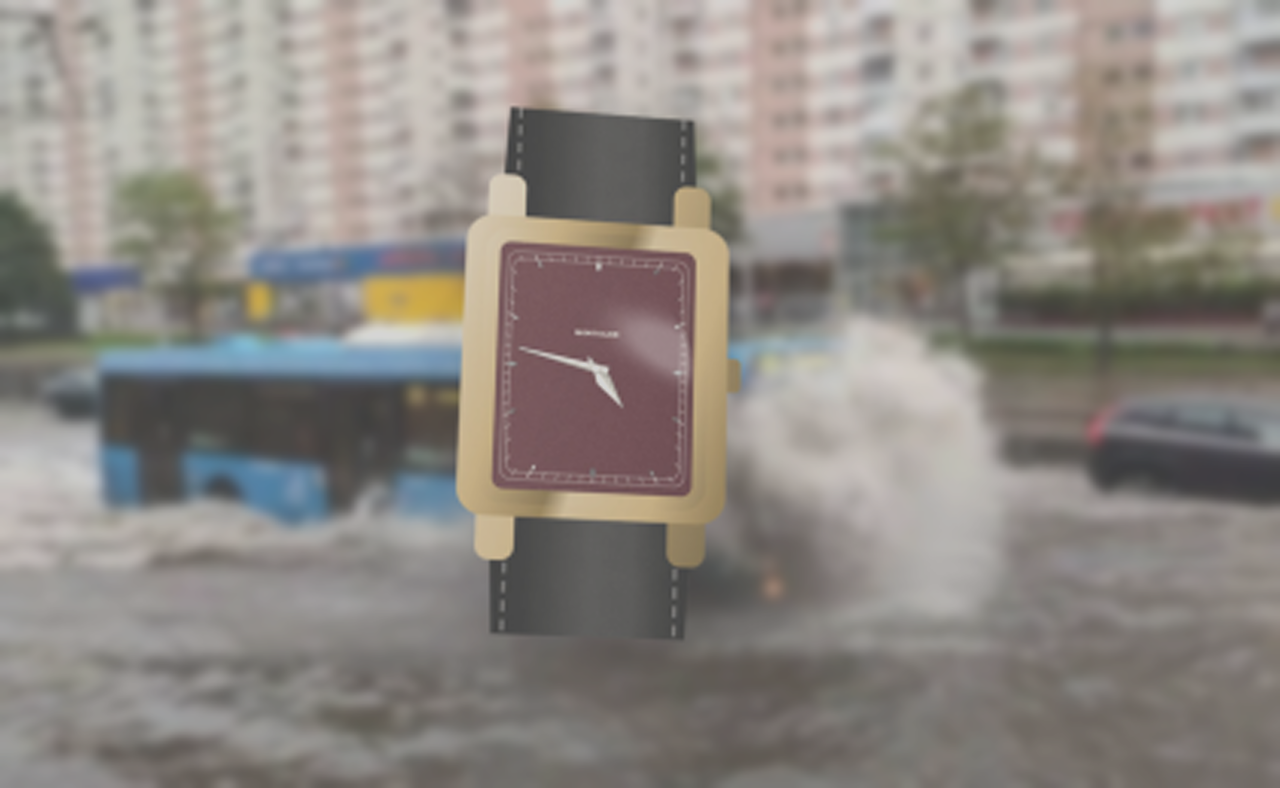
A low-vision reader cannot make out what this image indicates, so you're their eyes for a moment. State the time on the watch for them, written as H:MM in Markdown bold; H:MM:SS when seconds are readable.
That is **4:47**
